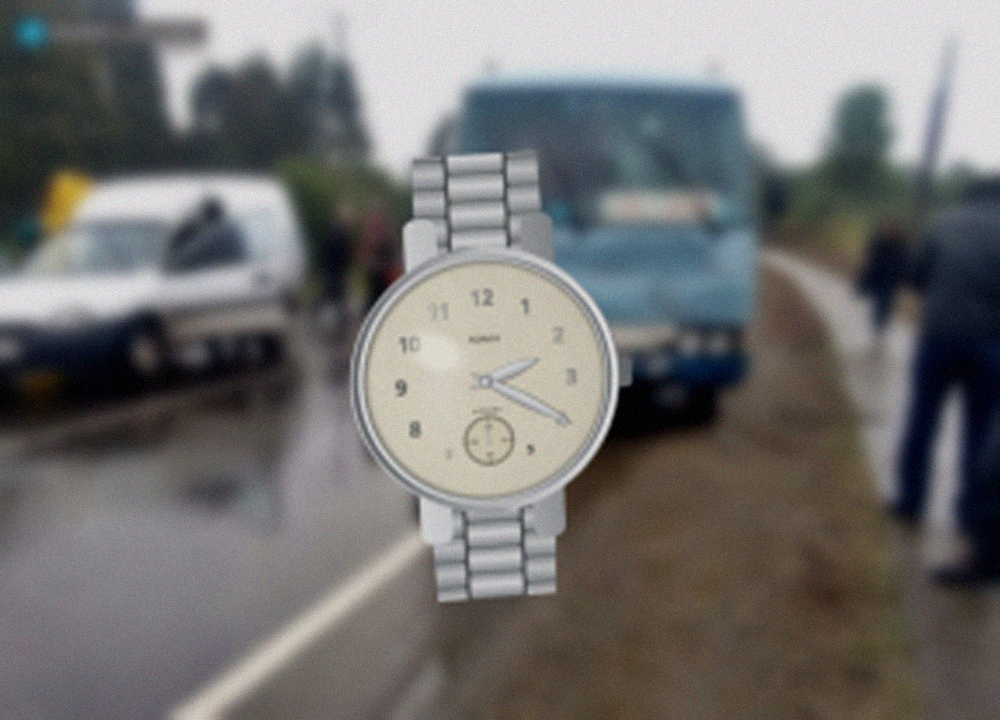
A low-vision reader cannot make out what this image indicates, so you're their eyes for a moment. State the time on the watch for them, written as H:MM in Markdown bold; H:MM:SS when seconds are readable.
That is **2:20**
